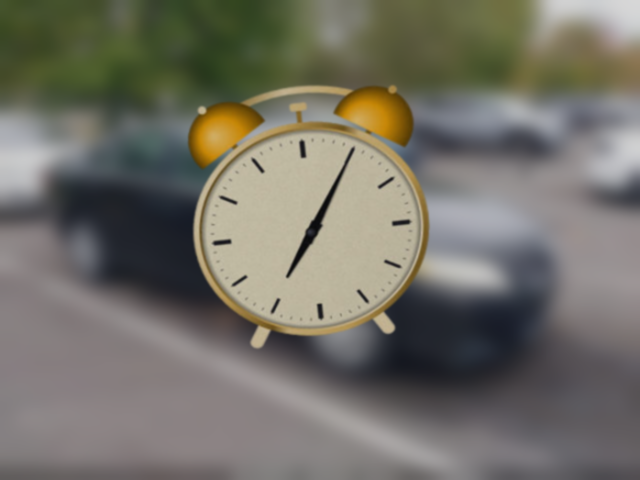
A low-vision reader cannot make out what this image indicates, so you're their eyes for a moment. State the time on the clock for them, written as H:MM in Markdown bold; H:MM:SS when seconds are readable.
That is **7:05**
